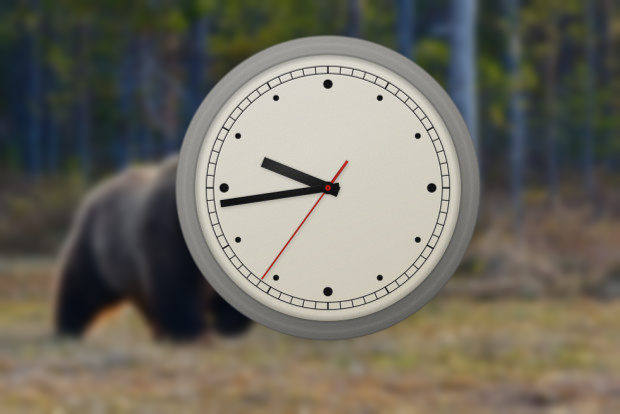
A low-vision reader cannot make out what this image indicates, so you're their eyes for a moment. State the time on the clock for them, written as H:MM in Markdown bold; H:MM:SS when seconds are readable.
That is **9:43:36**
